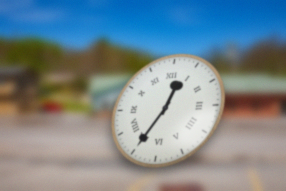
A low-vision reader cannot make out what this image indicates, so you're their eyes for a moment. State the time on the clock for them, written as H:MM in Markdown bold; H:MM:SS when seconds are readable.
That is **12:35**
